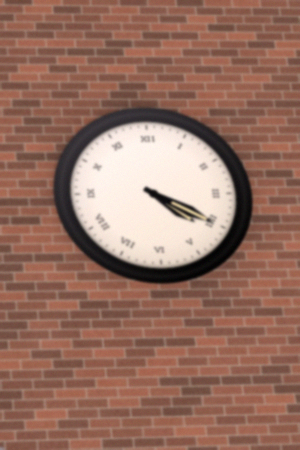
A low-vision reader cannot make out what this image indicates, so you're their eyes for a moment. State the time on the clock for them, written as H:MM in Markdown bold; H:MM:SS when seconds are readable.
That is **4:20**
